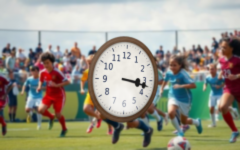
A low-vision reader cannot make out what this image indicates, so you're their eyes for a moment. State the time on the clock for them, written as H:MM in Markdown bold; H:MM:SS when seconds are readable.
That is **3:17**
